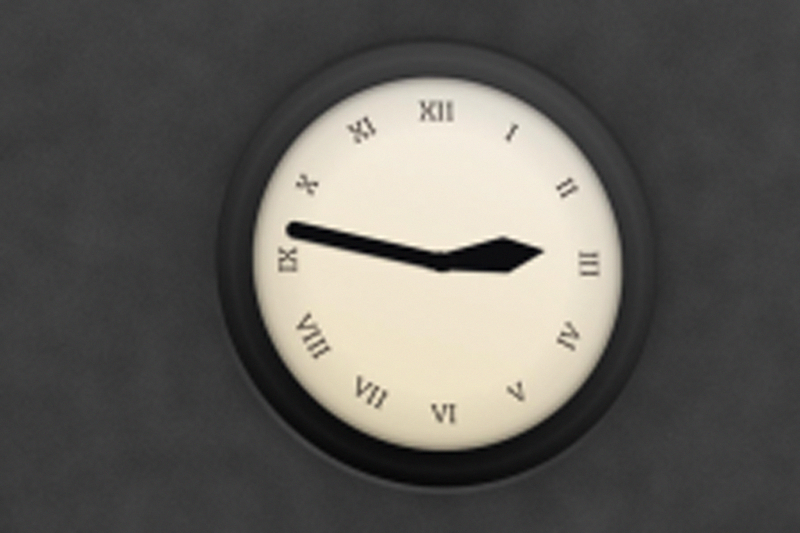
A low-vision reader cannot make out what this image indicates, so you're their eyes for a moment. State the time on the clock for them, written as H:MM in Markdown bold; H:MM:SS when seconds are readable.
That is **2:47**
